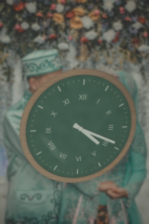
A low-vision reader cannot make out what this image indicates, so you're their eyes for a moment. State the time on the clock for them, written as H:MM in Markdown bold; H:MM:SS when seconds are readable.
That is **4:19**
